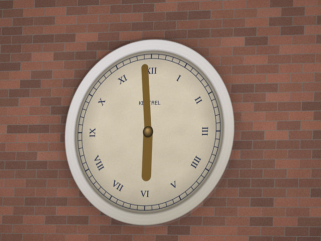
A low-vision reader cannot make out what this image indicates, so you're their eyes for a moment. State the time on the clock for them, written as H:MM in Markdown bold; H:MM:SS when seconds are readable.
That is **5:59**
